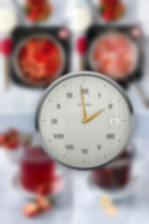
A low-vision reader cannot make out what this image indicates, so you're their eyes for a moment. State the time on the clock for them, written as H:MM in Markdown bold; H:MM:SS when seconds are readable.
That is **1:59**
